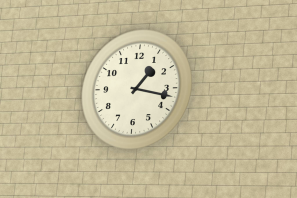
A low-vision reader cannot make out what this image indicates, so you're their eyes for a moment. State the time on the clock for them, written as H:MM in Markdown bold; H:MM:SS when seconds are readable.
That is **1:17**
